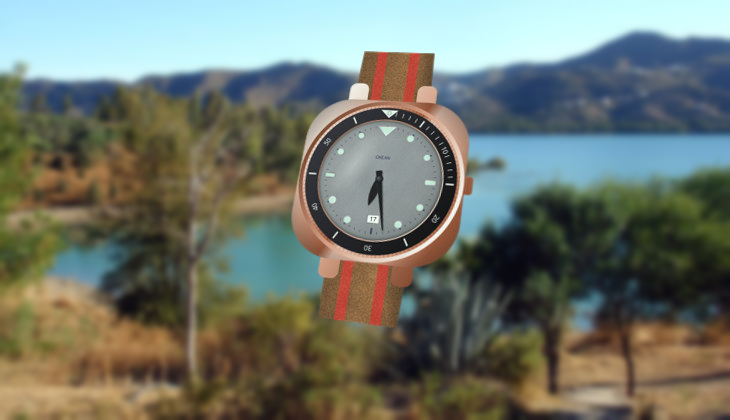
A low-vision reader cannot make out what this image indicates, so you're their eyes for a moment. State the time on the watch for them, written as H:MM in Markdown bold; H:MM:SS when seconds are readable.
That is **6:28**
